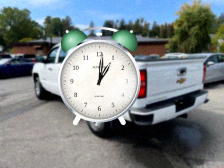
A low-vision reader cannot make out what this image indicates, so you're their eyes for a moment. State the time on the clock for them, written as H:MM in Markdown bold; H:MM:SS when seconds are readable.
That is **1:01**
